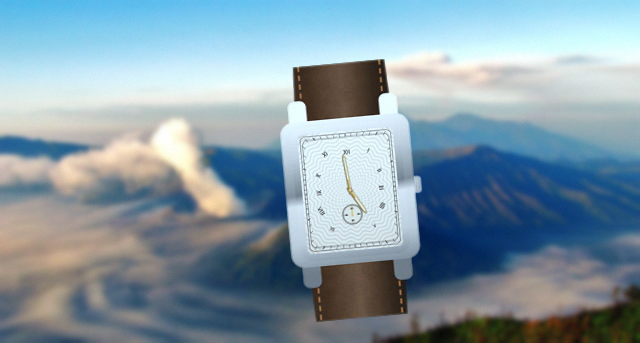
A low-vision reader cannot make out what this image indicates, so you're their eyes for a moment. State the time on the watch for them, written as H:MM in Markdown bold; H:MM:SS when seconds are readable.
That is **4:59**
